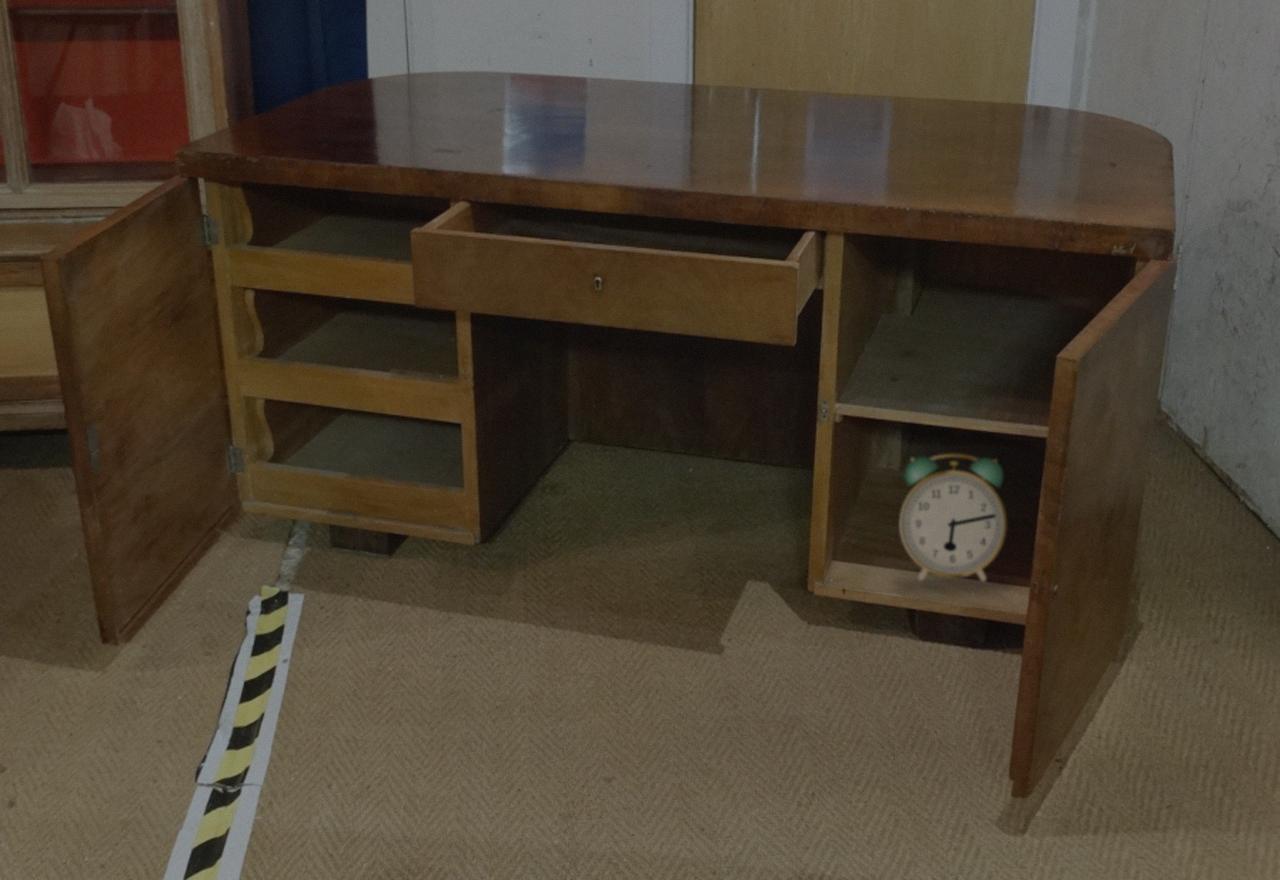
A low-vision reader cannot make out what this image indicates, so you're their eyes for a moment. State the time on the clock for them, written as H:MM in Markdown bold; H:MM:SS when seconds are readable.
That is **6:13**
